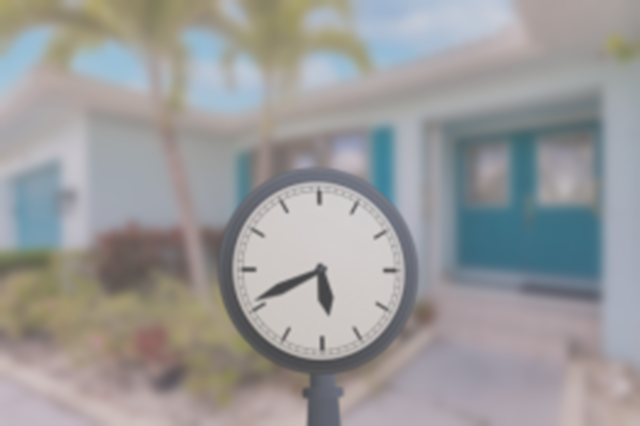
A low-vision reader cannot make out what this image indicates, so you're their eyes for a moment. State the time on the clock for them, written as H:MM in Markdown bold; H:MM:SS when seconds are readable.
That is **5:41**
